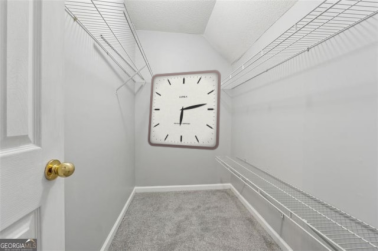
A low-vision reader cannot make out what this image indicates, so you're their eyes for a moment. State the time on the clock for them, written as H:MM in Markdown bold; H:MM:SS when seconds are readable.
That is **6:13**
